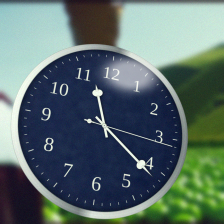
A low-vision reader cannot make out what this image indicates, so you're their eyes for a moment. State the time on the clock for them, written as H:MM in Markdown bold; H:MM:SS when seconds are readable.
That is **11:21:16**
